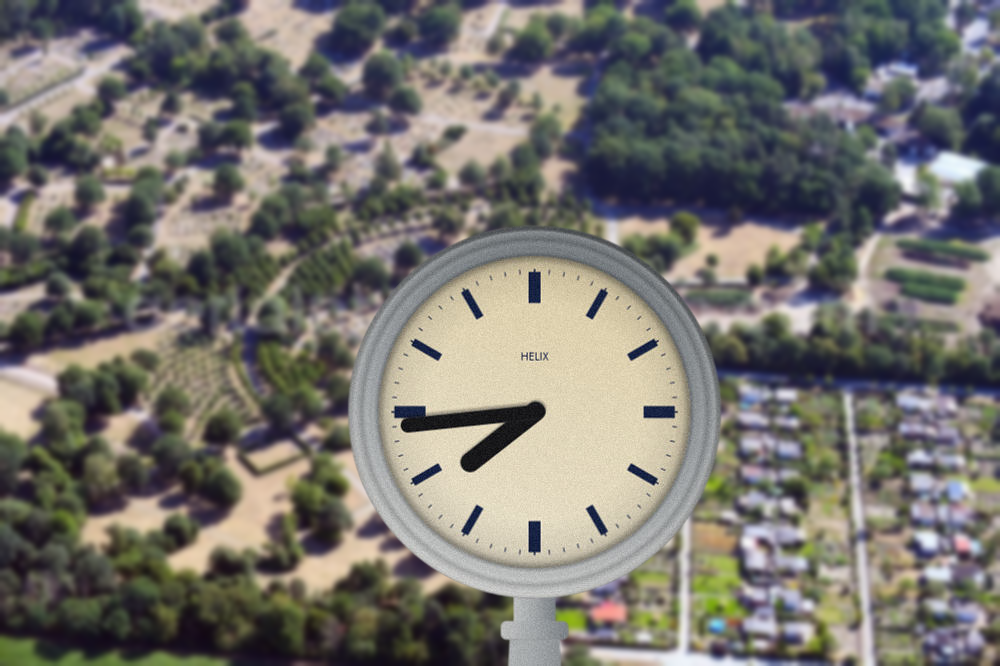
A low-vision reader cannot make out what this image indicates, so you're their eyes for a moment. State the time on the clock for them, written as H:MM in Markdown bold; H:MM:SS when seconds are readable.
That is **7:44**
